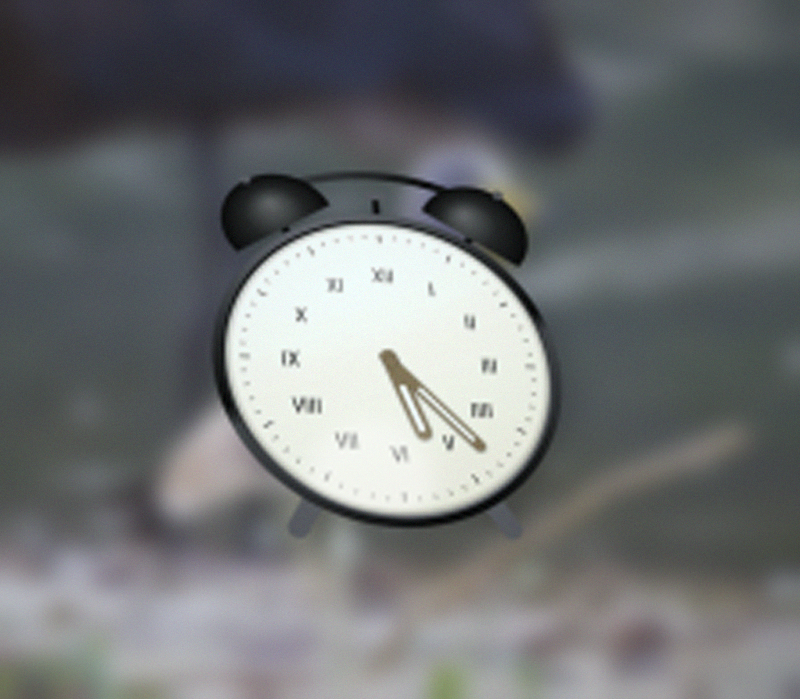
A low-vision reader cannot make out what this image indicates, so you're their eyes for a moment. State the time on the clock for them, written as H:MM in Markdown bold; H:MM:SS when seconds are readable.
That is **5:23**
